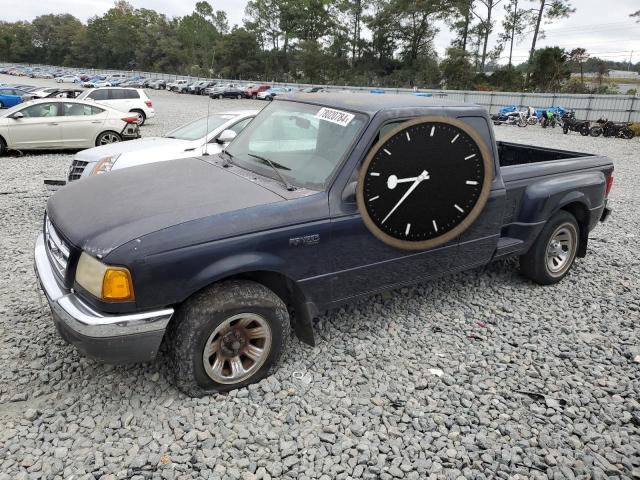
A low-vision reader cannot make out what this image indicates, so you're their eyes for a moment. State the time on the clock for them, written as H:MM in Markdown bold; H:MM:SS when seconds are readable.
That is **8:35**
